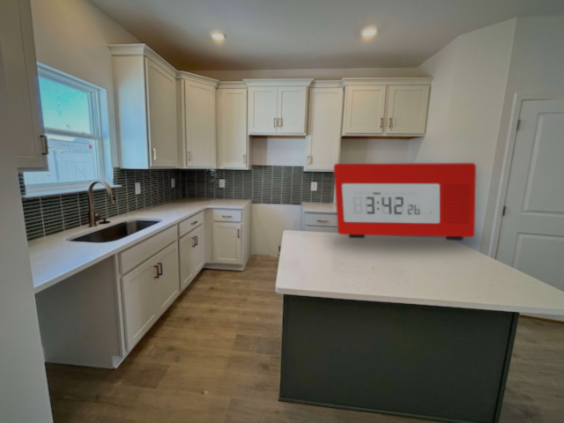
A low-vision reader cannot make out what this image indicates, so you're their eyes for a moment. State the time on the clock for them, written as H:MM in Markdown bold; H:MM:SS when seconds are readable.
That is **3:42**
